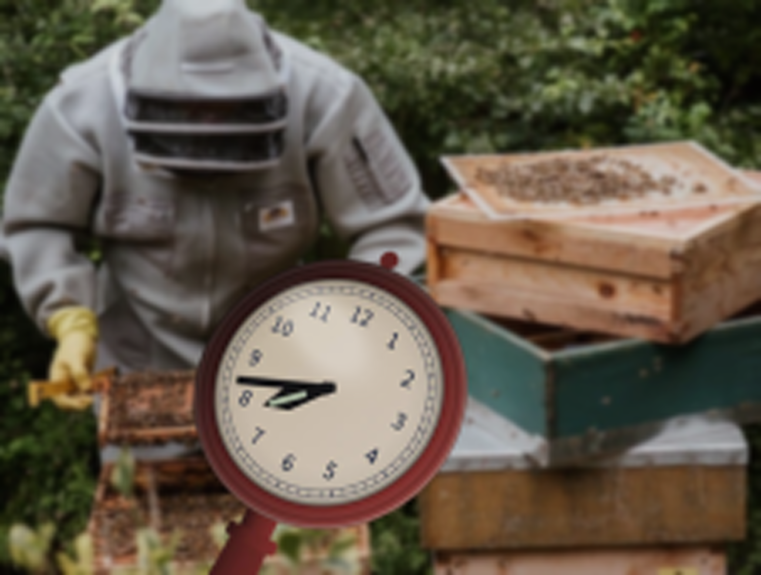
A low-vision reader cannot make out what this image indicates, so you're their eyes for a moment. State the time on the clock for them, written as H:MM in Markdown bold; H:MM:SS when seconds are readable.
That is **7:42**
